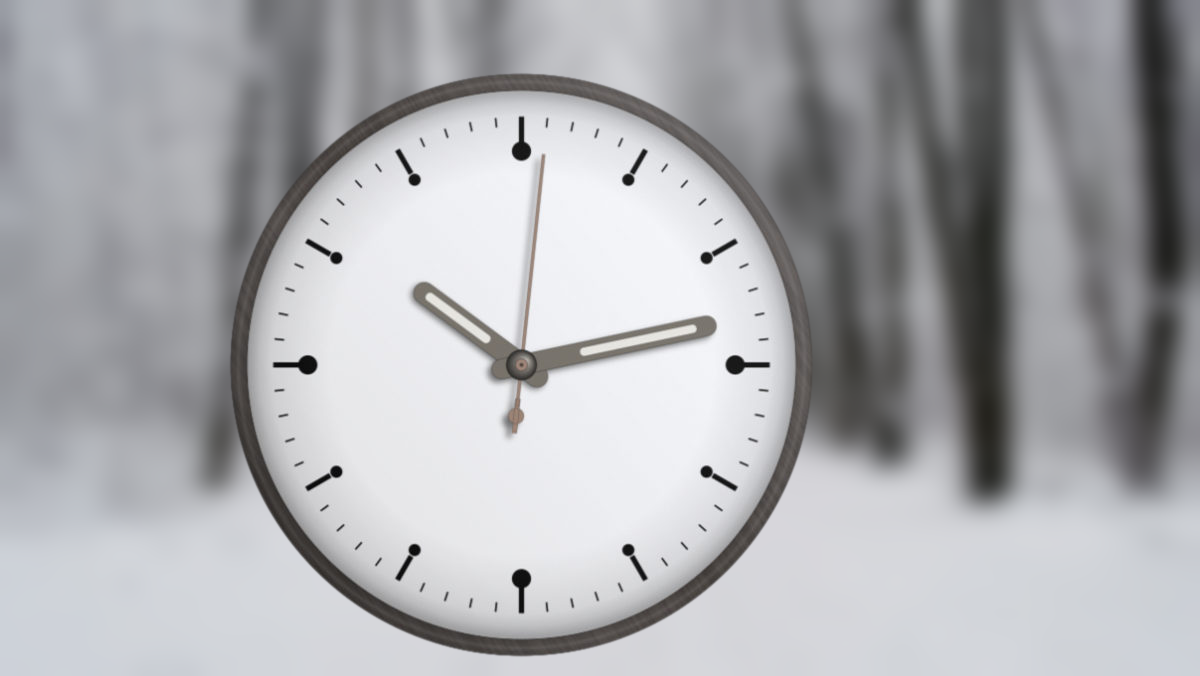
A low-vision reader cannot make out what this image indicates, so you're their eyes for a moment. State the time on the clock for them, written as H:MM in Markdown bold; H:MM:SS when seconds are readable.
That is **10:13:01**
